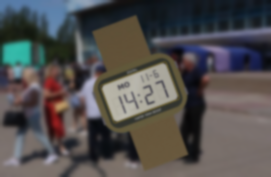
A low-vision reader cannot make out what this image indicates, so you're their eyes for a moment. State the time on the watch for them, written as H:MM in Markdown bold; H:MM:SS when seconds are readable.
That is **14:27**
